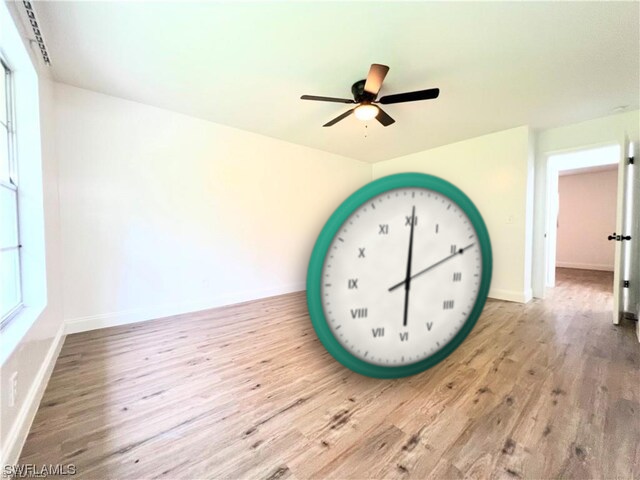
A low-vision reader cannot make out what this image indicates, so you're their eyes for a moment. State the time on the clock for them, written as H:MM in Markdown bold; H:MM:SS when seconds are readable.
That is **6:00:11**
